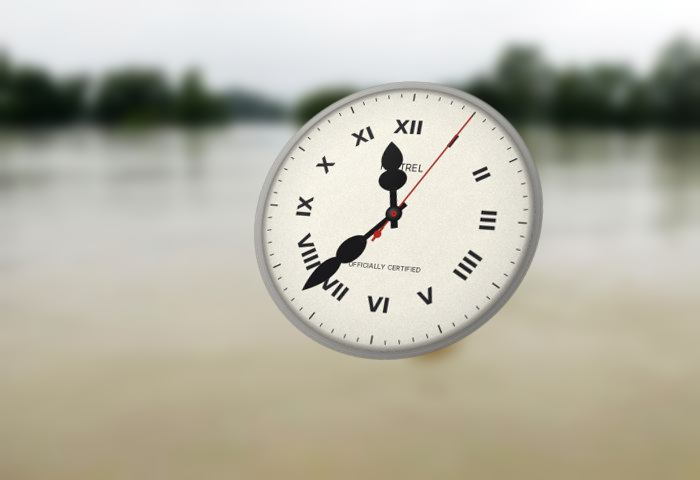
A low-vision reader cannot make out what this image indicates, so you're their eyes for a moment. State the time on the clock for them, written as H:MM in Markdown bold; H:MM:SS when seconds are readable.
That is **11:37:05**
